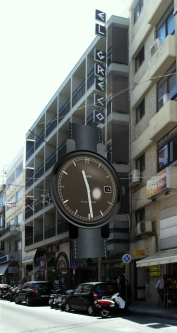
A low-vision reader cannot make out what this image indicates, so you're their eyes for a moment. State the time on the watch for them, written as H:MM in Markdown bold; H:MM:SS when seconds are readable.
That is **11:29**
